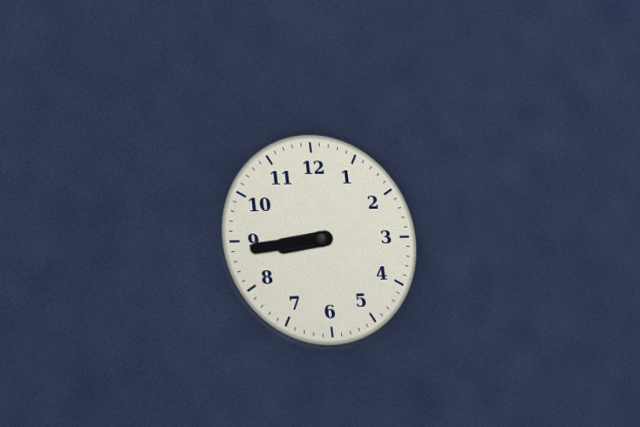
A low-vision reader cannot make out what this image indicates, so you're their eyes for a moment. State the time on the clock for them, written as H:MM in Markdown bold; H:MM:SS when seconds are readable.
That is **8:44**
